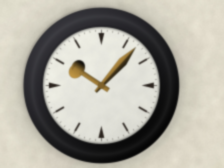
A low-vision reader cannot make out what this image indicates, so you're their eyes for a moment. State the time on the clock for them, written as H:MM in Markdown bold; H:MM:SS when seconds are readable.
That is **10:07**
